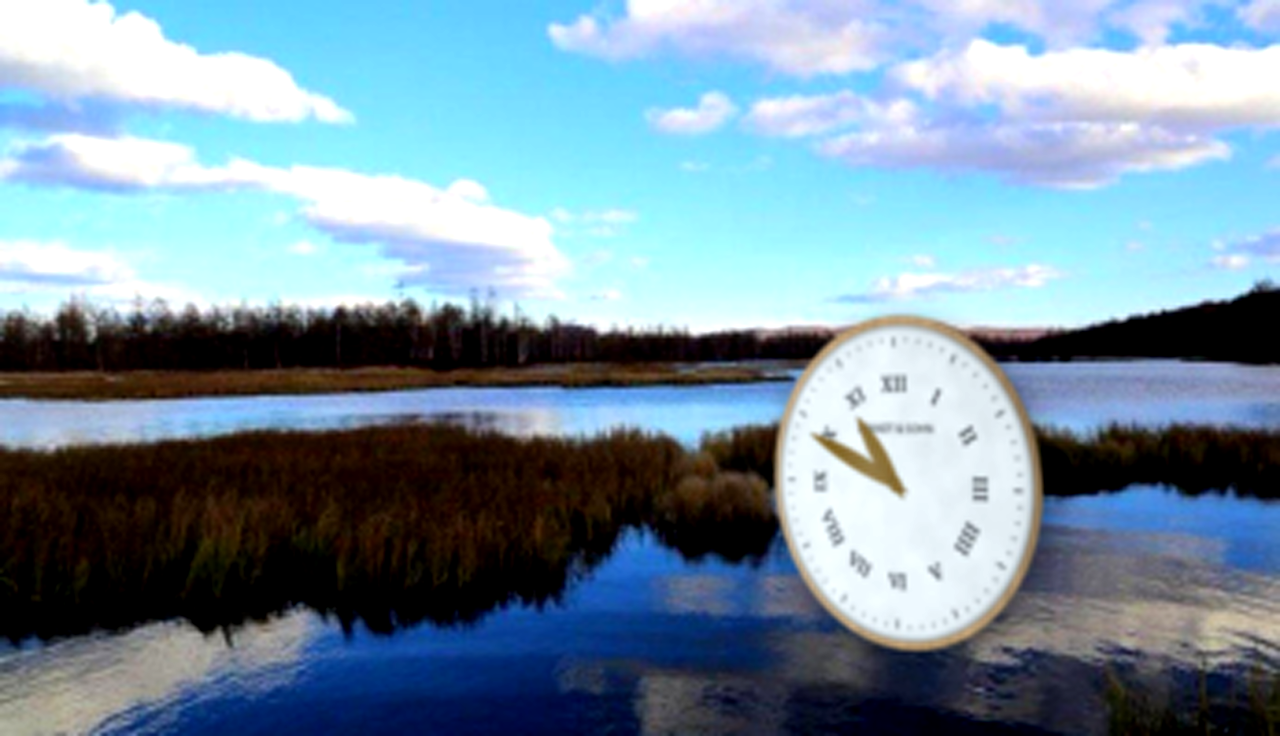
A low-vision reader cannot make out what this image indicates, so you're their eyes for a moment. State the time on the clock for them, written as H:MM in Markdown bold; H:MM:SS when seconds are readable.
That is **10:49**
